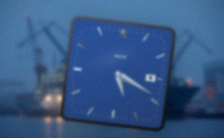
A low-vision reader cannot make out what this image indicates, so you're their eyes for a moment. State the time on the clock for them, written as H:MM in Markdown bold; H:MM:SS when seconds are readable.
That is **5:19**
